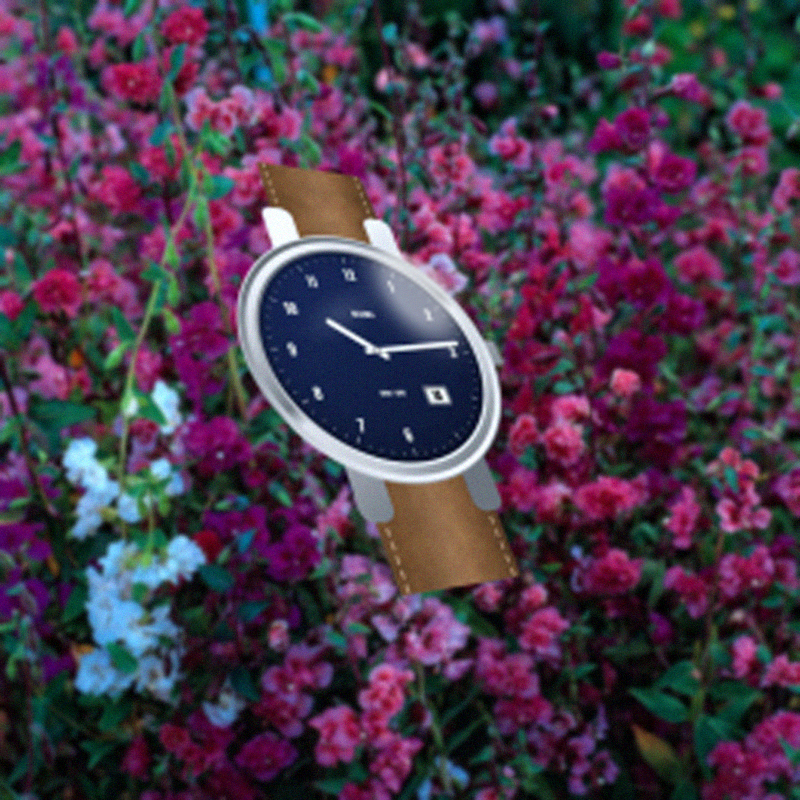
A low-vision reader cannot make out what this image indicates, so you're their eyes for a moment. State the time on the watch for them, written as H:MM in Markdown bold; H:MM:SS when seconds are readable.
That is **10:14**
